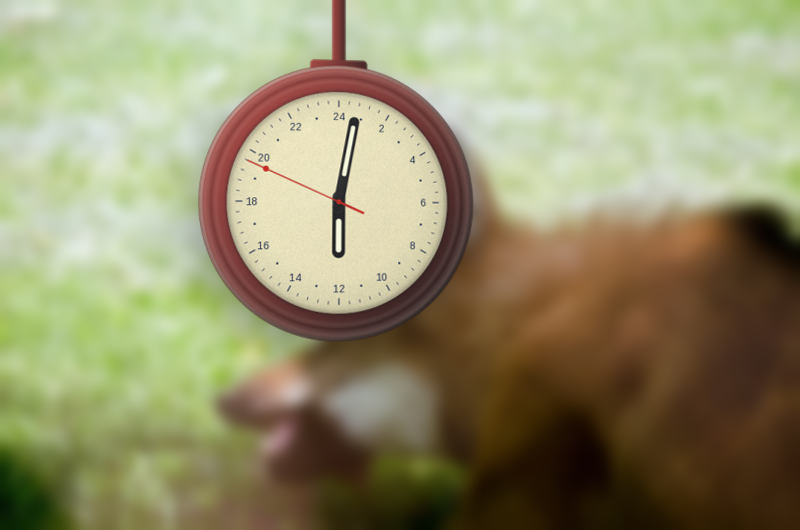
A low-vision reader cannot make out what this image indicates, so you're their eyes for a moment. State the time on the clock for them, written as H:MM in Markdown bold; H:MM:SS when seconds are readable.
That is **12:01:49**
